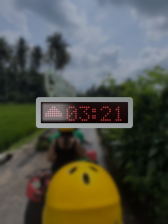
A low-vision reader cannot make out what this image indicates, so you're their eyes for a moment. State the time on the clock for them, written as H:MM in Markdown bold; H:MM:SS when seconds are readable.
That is **3:21**
